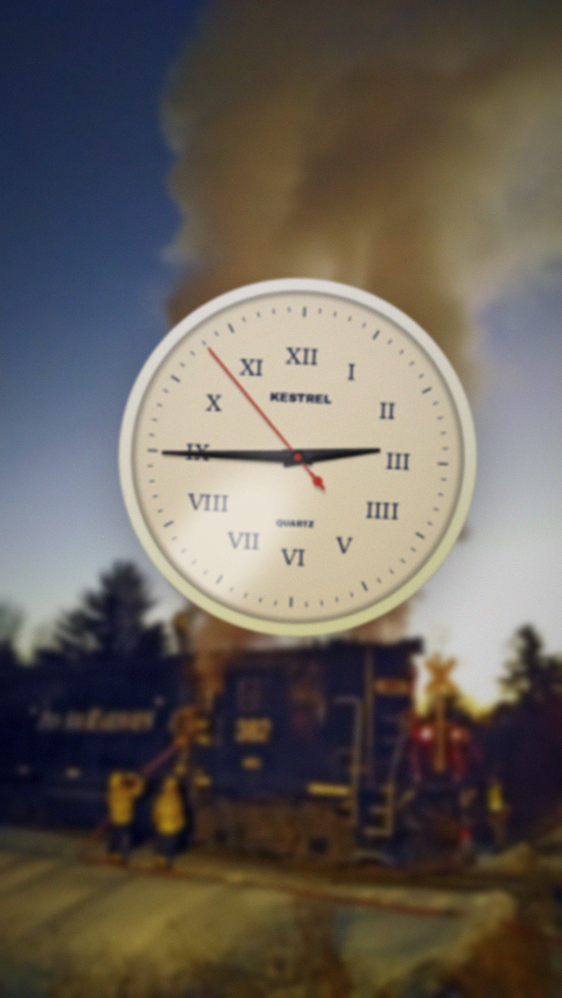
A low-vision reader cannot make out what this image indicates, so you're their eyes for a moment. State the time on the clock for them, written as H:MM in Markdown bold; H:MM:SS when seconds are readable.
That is **2:44:53**
